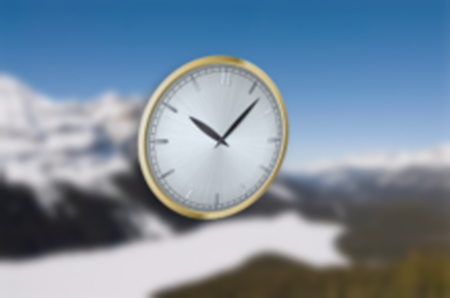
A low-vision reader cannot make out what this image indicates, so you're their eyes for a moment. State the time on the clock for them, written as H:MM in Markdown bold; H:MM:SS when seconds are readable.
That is **10:07**
